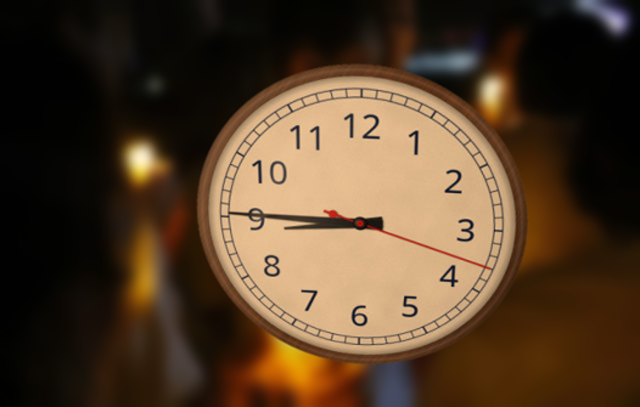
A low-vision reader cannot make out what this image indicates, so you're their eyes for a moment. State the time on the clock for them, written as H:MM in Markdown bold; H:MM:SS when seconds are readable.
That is **8:45:18**
